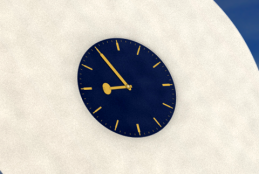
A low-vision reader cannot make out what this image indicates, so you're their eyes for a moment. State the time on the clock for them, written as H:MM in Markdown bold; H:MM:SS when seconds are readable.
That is **8:55**
